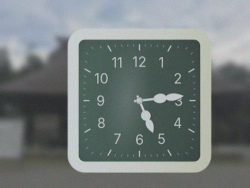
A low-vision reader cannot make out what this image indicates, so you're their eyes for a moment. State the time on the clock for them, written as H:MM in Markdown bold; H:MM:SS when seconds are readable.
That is **5:14**
